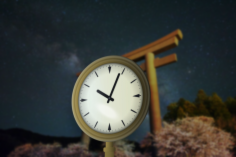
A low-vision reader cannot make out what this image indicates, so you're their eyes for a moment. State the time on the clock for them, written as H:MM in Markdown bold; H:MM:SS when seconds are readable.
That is **10:04**
